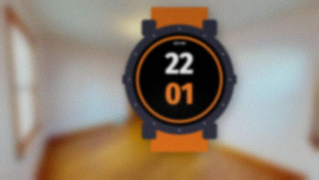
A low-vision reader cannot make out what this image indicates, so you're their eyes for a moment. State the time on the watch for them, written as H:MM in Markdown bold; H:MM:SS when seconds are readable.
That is **22:01**
